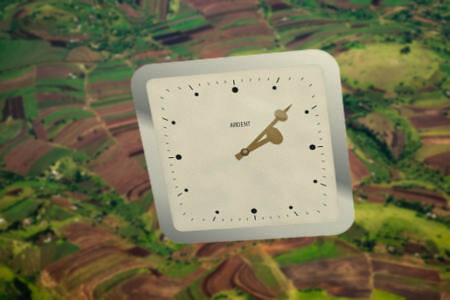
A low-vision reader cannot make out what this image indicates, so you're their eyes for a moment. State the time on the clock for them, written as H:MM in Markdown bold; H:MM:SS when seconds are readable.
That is **2:08**
